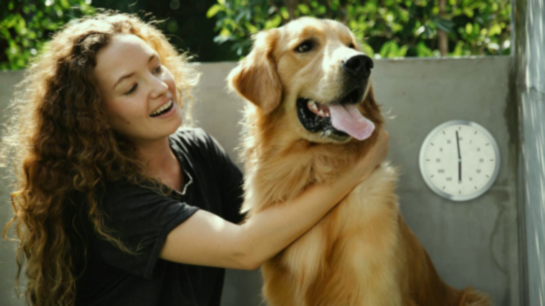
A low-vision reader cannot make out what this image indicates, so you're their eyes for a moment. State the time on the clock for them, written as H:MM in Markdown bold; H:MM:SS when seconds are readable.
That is **5:59**
